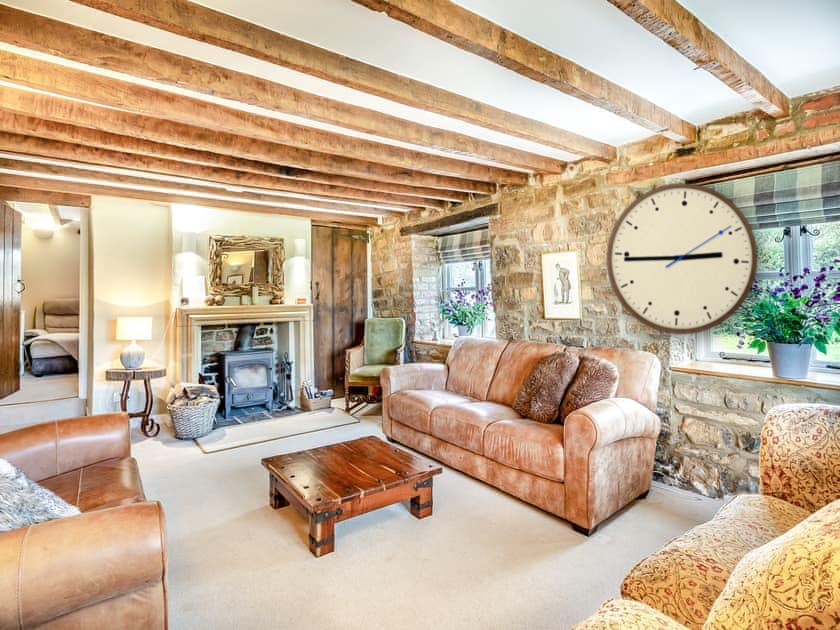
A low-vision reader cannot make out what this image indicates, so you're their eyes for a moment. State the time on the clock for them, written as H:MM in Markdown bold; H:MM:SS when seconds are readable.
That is **2:44:09**
